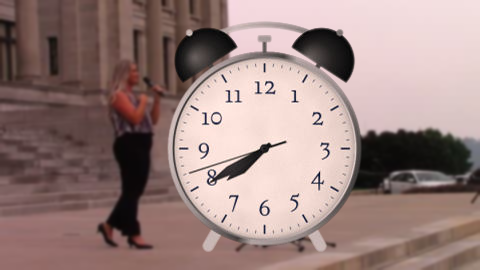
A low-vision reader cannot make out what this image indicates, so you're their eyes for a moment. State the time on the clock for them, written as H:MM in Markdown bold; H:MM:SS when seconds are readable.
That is **7:39:42**
